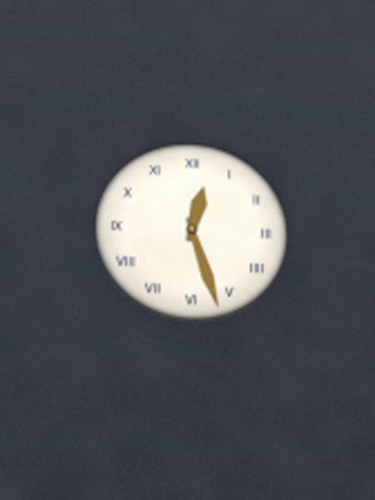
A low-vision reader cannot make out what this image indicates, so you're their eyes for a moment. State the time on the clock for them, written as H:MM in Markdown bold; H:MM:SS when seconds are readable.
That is **12:27**
